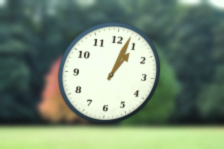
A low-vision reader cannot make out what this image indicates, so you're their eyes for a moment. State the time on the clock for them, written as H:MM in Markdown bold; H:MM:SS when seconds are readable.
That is **1:03**
